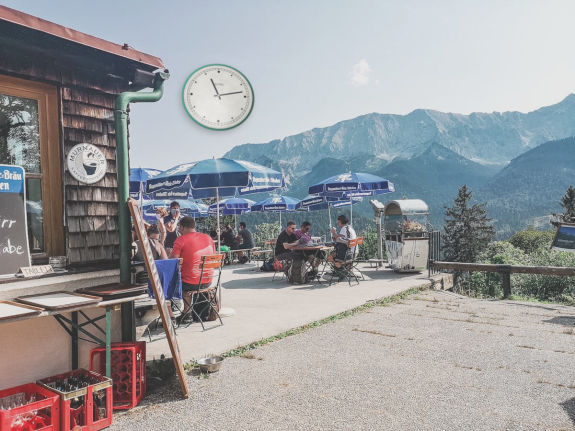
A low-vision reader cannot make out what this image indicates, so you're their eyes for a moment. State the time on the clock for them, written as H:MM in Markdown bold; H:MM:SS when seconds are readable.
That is **11:13**
